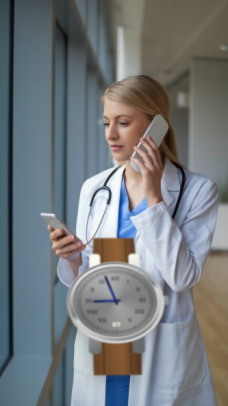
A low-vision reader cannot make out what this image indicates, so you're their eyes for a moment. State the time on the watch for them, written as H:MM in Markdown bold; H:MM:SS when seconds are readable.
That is **8:57**
